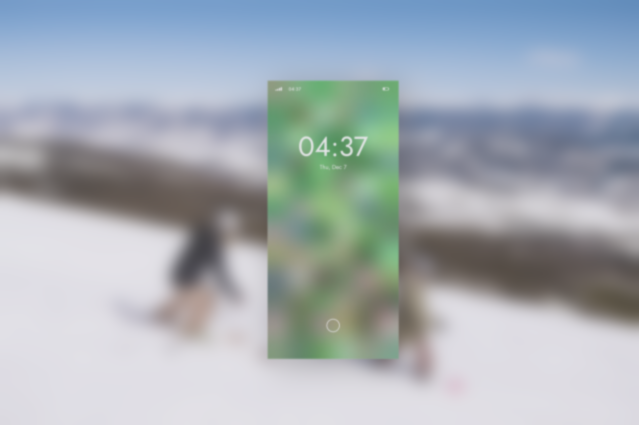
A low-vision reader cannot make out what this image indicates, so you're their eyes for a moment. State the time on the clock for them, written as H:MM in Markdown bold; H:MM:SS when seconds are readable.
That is **4:37**
